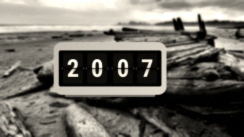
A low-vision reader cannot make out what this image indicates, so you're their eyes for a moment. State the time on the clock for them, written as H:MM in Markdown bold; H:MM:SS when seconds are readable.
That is **20:07**
